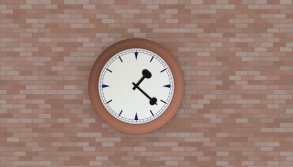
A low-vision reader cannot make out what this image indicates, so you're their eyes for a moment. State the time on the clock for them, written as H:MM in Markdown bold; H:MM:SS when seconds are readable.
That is **1:22**
